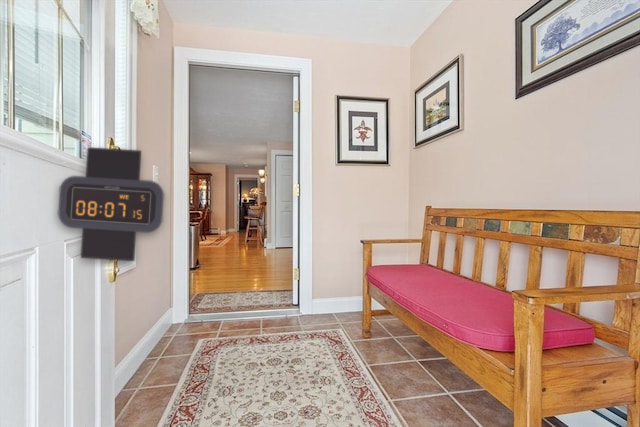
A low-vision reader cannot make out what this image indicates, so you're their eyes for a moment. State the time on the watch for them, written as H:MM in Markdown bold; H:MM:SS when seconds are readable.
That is **8:07**
